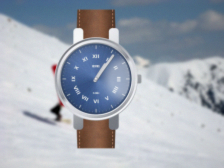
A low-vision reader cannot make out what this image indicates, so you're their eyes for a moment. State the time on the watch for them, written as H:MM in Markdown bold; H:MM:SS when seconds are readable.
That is **1:06**
